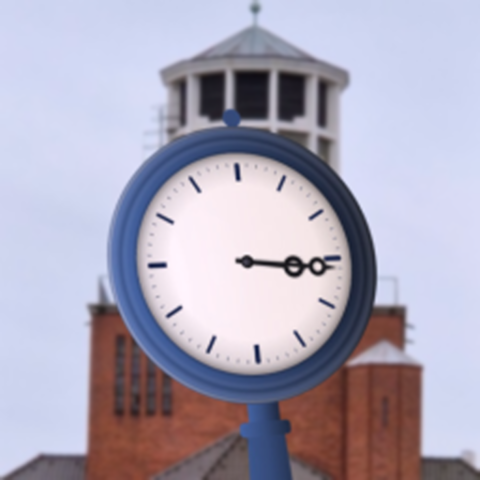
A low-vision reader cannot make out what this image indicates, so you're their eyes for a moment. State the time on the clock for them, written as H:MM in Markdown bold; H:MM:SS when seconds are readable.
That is **3:16**
